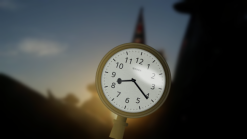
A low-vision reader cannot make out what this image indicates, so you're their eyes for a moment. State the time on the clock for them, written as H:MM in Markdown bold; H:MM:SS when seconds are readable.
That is **8:21**
